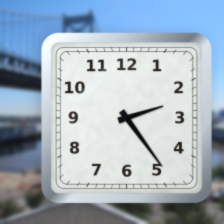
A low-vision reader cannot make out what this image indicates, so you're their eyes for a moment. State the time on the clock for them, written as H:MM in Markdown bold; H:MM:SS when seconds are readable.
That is **2:24**
